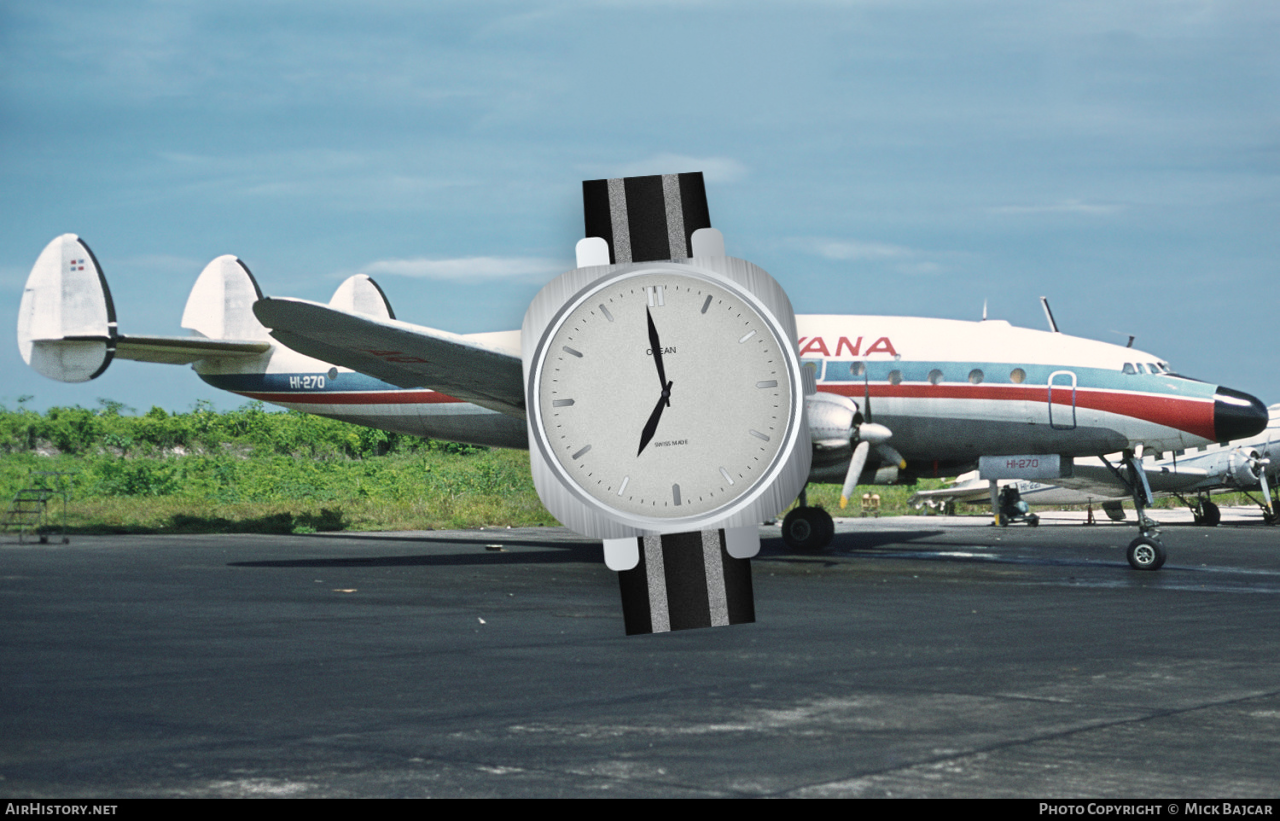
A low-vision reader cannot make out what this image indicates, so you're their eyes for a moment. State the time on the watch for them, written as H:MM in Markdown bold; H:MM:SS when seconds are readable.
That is **6:59**
